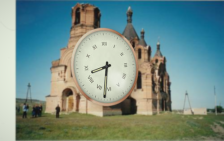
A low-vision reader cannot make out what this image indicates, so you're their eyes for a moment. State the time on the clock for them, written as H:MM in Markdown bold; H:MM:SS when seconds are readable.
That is **8:32**
